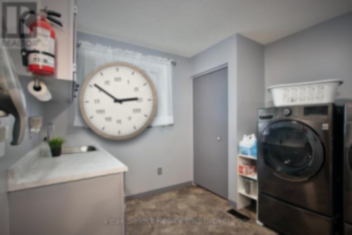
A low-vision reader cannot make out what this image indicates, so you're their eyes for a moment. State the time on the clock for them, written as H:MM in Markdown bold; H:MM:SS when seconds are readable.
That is **2:51**
